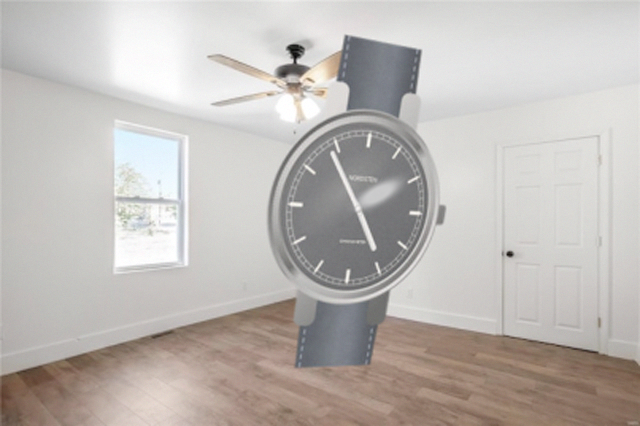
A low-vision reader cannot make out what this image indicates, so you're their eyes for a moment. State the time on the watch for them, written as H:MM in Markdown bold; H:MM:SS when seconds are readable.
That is **4:54**
